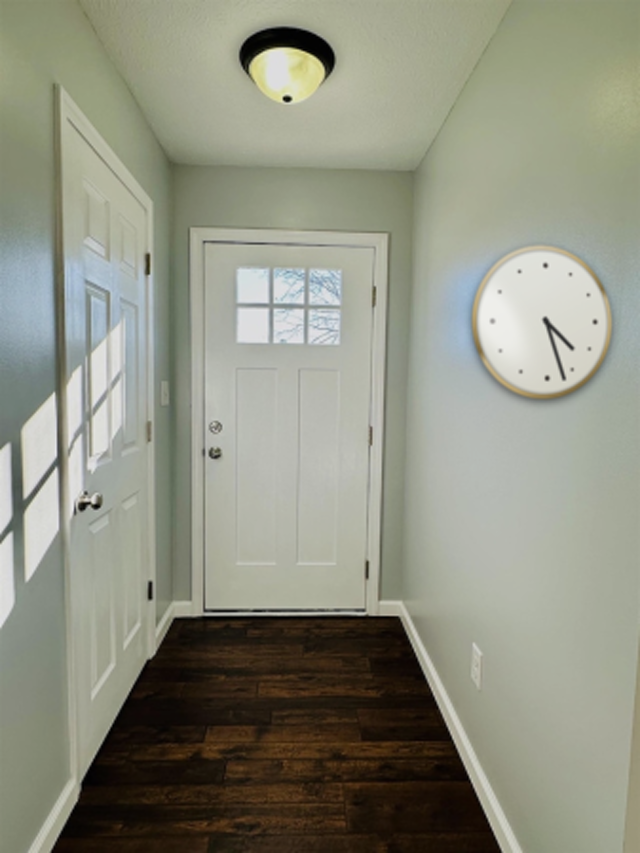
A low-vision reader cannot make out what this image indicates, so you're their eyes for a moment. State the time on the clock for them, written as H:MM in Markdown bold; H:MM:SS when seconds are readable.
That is **4:27**
